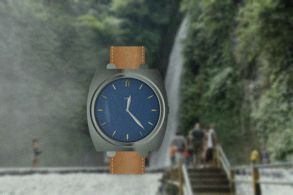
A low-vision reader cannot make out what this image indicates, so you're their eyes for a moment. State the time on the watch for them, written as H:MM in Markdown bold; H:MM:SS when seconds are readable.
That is **12:23**
